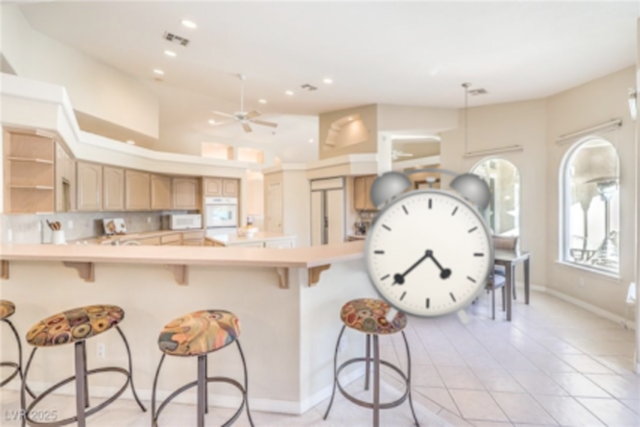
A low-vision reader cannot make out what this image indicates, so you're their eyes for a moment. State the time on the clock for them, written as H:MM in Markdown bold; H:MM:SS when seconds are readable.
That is **4:38**
